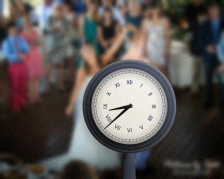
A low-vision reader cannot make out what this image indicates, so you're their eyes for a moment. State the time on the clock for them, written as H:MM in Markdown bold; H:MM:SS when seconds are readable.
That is **8:38**
